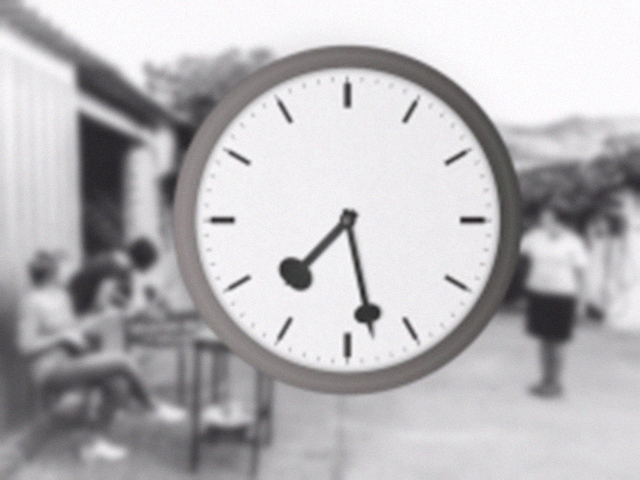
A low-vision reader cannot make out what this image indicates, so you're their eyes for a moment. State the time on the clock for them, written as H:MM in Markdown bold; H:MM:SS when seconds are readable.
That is **7:28**
